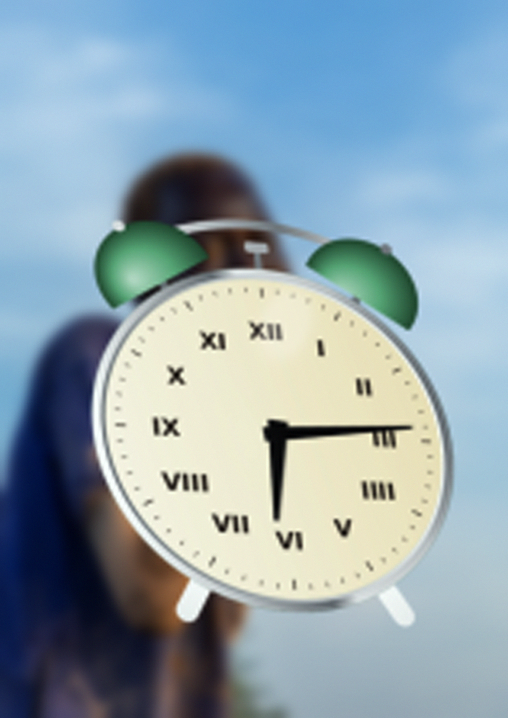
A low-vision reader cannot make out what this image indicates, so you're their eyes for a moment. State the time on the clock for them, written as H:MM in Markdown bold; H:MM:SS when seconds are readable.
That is **6:14**
